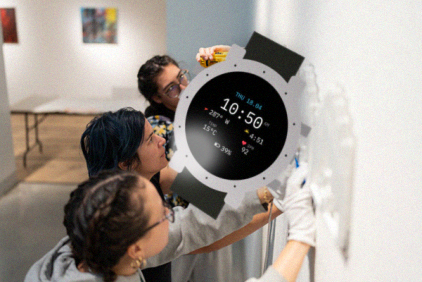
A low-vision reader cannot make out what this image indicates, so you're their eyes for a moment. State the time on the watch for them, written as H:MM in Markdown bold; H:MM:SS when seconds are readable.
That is **10:50**
